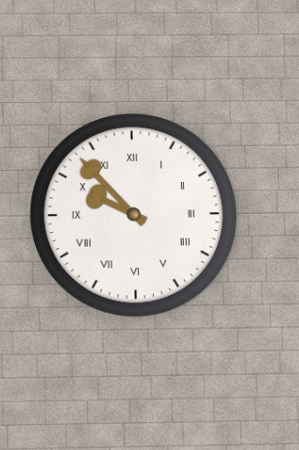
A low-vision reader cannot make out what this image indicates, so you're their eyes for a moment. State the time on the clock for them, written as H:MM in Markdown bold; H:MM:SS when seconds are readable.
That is **9:53**
